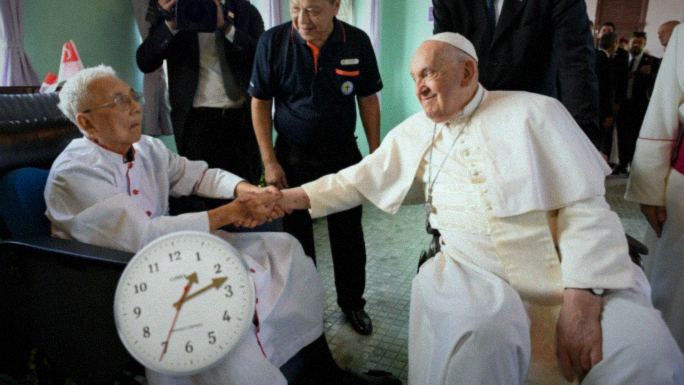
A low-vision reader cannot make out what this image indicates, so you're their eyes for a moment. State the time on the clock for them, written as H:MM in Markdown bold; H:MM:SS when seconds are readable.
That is **1:12:35**
